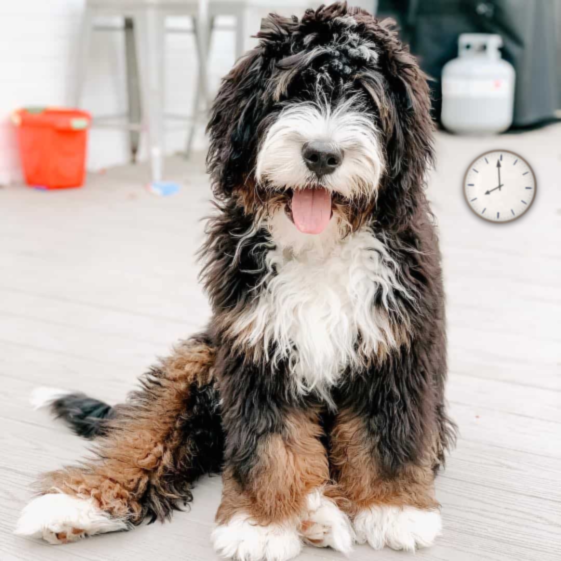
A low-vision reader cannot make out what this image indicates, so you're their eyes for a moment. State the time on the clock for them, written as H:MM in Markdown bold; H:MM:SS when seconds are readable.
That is **7:59**
